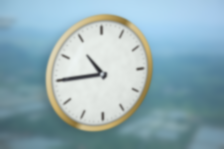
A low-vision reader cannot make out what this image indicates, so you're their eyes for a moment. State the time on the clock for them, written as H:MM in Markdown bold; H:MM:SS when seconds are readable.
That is **10:45**
